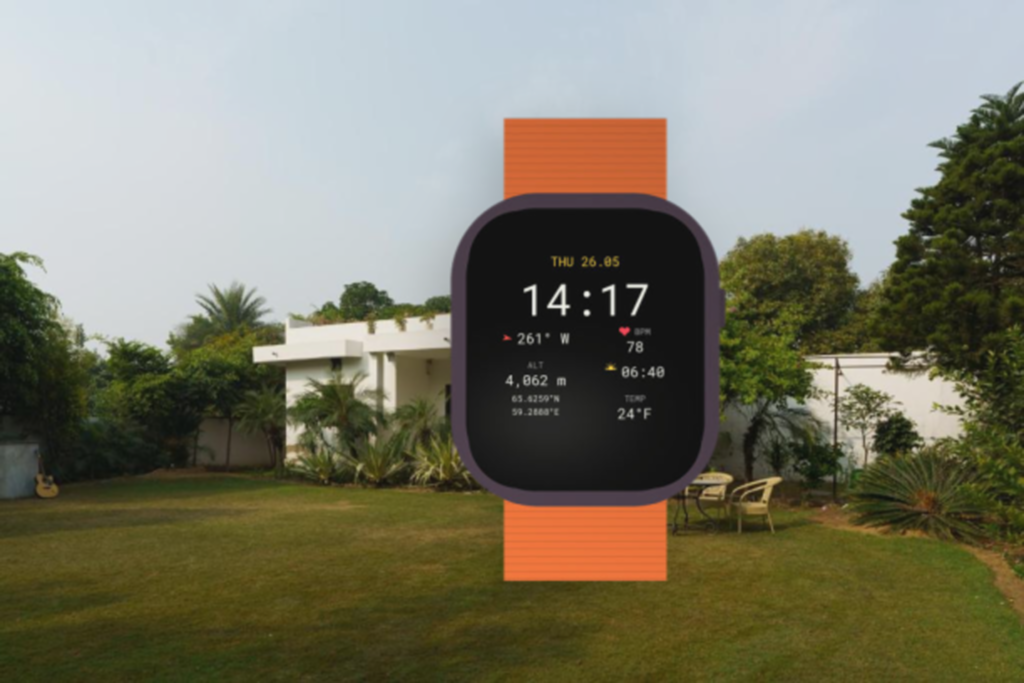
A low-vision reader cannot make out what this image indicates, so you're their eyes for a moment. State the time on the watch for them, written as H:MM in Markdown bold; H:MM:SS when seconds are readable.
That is **14:17**
